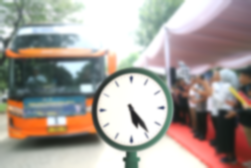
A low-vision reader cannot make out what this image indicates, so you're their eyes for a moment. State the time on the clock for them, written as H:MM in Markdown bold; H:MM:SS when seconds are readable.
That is **5:24**
